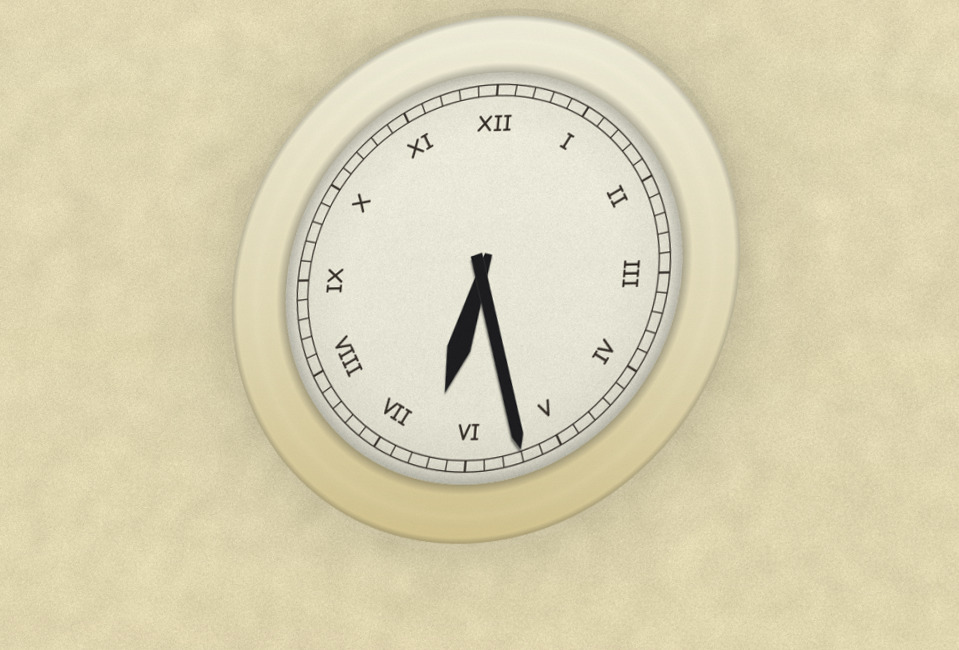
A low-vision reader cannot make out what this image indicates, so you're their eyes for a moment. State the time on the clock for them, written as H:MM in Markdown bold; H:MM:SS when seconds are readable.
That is **6:27**
